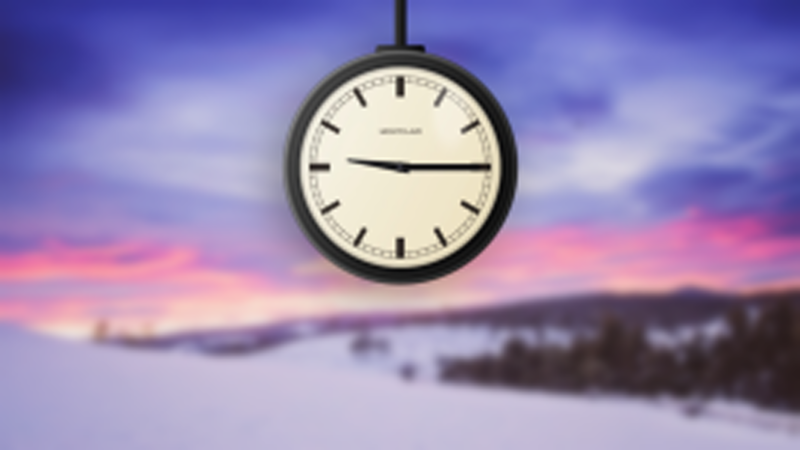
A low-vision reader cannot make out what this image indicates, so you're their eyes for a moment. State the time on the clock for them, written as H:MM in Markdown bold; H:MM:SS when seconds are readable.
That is **9:15**
